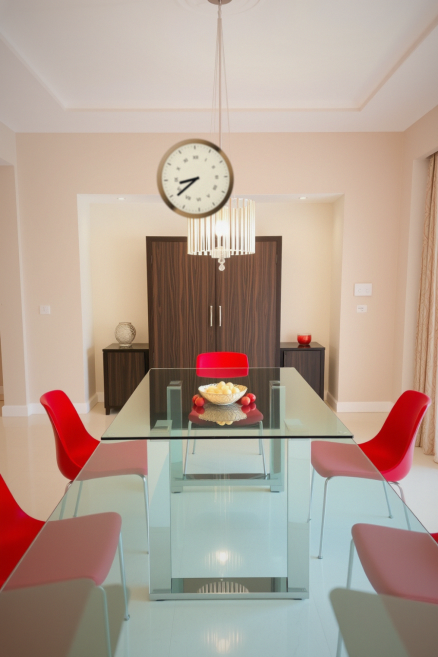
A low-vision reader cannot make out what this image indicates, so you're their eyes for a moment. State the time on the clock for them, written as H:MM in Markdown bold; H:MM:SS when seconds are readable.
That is **8:39**
